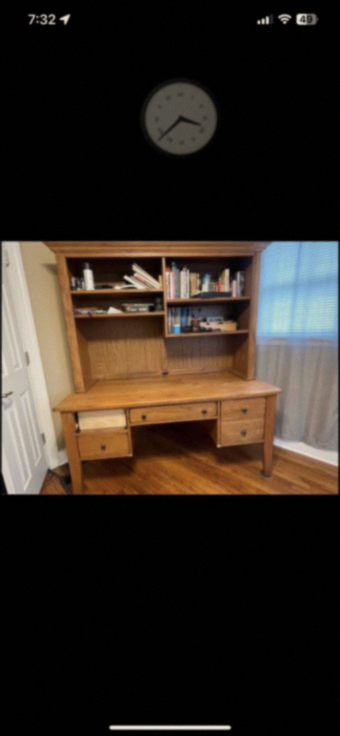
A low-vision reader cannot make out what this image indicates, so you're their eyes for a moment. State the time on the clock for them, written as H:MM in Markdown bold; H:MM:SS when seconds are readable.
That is **3:38**
